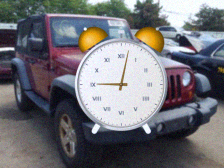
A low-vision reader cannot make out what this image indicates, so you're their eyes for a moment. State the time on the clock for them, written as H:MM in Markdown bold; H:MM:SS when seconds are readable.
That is **9:02**
